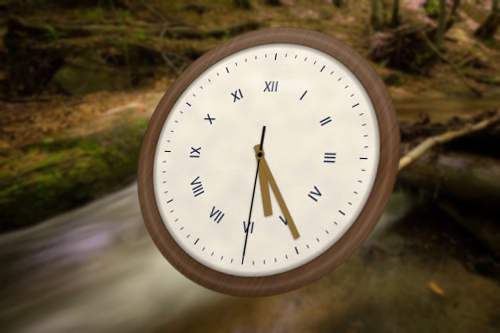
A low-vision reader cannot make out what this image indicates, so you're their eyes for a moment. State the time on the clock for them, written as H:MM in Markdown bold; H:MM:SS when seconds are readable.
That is **5:24:30**
